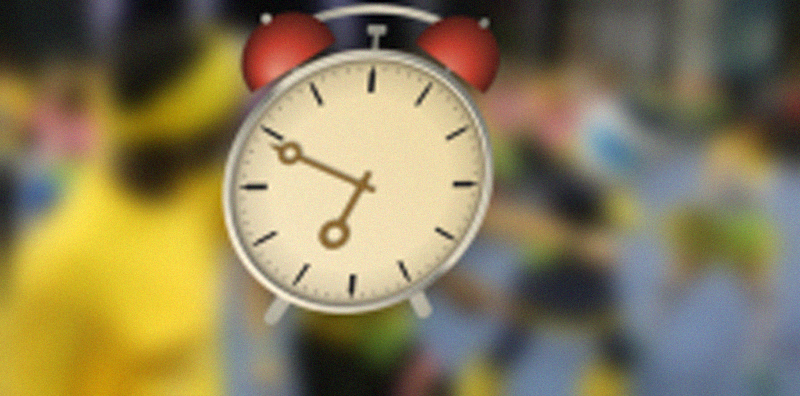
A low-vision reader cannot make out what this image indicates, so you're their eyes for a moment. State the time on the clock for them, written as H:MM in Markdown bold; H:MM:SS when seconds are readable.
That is **6:49**
